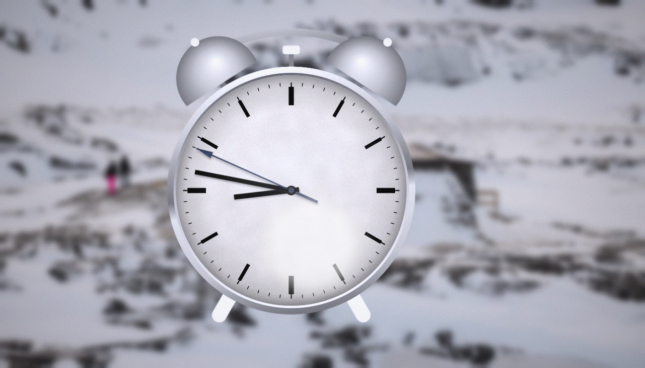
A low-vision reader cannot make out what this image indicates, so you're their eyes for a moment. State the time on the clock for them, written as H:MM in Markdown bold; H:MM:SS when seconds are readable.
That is **8:46:49**
